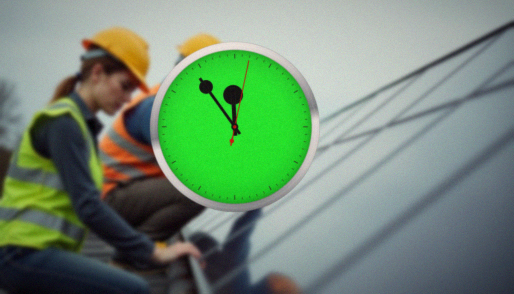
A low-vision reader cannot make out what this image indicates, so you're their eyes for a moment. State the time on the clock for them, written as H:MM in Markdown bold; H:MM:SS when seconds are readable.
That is **11:54:02**
